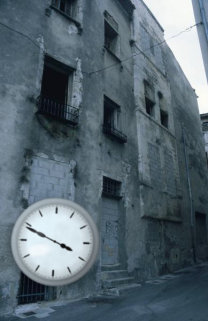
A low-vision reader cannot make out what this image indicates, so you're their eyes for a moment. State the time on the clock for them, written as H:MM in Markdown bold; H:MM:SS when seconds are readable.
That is **3:49**
